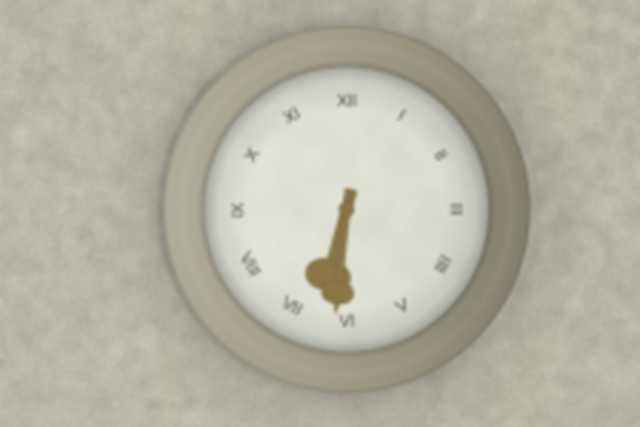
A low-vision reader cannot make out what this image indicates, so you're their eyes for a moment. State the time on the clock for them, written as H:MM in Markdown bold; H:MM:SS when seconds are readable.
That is **6:31**
